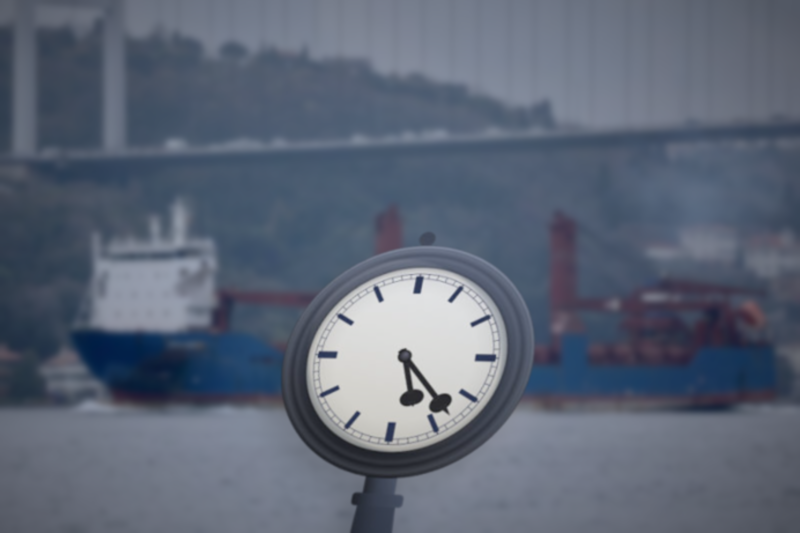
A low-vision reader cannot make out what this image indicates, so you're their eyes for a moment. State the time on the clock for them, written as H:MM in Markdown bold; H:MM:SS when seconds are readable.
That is **5:23**
